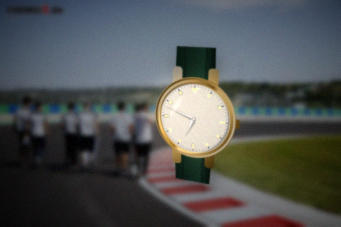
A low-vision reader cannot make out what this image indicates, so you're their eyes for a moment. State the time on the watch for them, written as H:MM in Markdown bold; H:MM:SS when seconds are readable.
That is **6:48**
